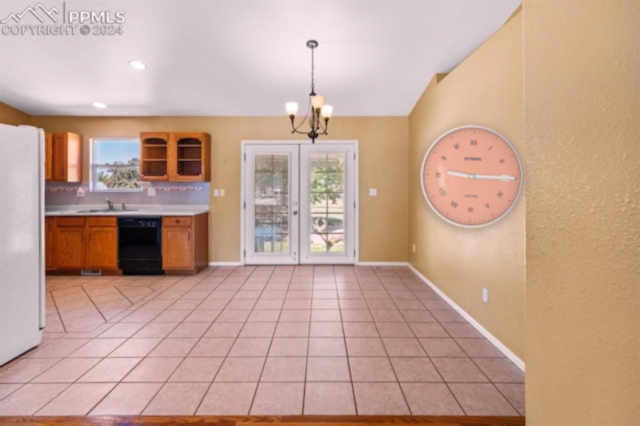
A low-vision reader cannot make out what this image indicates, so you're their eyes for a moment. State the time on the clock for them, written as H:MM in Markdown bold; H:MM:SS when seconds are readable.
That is **9:15**
